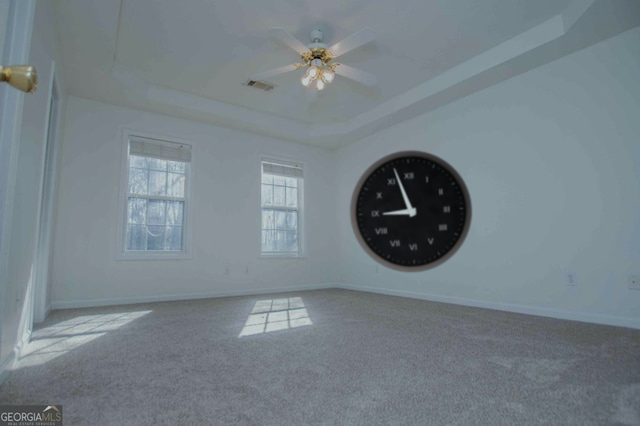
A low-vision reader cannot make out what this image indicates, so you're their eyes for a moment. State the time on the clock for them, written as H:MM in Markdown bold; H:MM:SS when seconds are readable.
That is **8:57**
